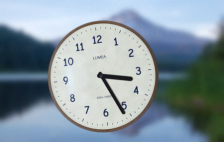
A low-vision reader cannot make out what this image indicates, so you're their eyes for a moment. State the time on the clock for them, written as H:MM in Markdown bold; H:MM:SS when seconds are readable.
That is **3:26**
